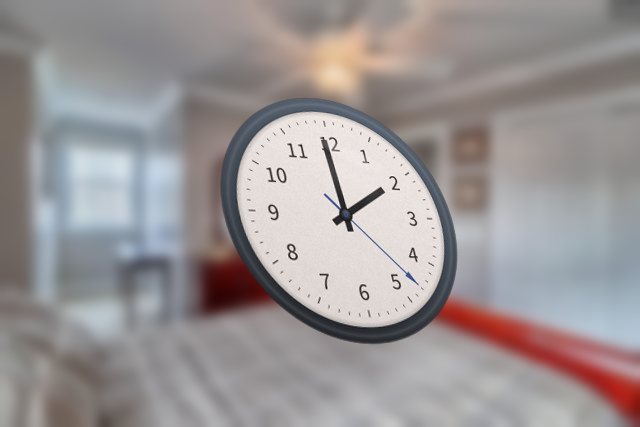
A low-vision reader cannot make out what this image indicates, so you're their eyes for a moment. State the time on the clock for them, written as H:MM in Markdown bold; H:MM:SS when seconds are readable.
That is **1:59:23**
